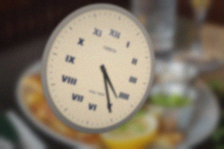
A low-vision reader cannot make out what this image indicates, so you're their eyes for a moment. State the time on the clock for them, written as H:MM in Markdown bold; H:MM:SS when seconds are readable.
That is **4:25**
